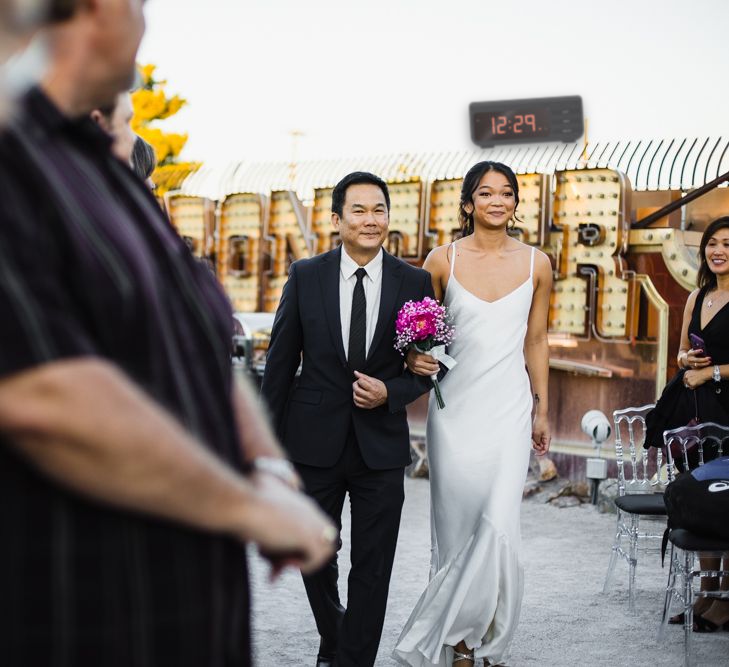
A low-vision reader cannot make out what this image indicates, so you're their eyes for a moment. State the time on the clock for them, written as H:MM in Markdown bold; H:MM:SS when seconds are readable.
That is **12:29**
